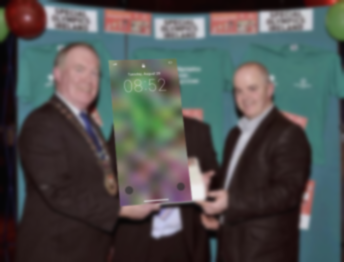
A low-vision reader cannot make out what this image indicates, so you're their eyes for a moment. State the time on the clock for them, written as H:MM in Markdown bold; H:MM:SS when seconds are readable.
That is **8:52**
